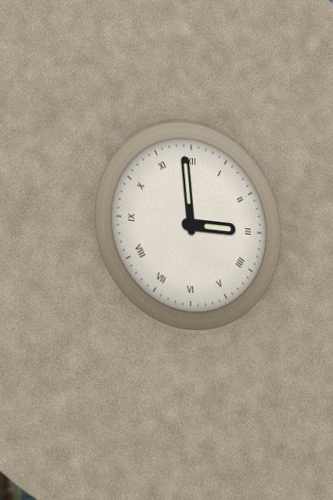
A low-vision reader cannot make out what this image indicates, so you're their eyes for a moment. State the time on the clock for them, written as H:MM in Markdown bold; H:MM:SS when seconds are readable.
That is **2:59**
